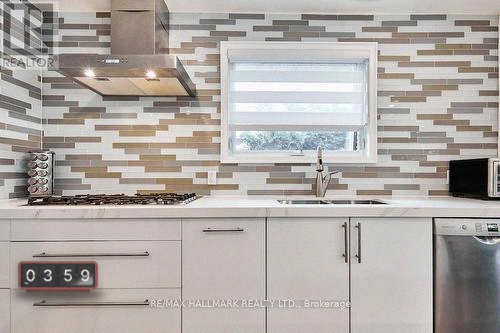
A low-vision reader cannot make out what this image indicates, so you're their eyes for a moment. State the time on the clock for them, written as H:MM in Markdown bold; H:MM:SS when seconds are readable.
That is **3:59**
